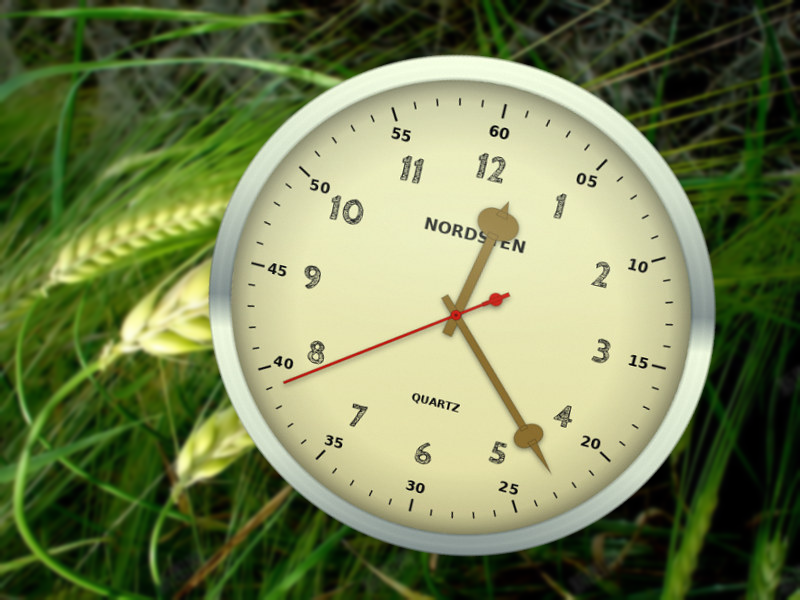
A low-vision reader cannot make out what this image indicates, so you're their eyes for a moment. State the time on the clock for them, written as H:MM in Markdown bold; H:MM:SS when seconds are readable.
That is **12:22:39**
